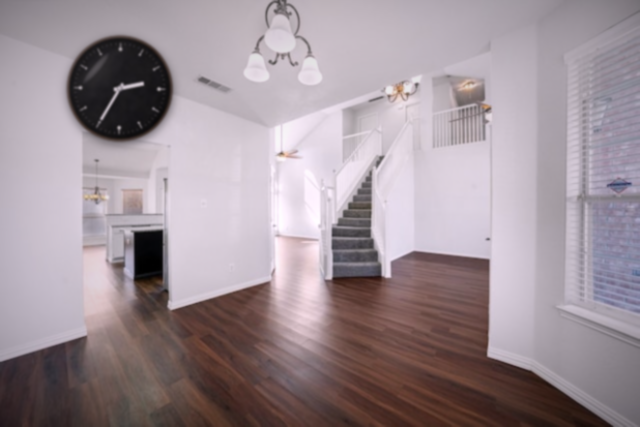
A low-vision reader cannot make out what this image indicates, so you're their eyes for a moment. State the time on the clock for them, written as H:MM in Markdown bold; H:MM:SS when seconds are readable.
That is **2:35**
